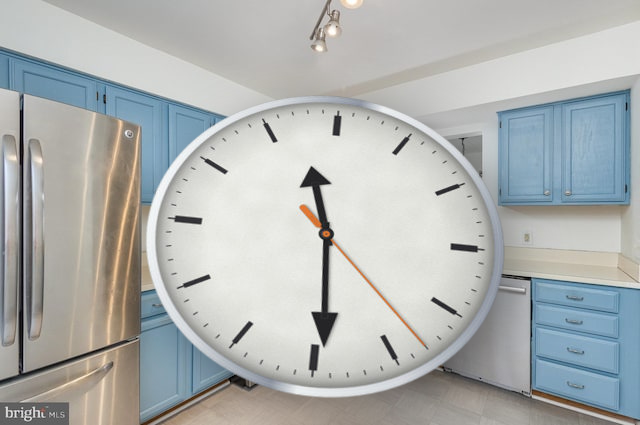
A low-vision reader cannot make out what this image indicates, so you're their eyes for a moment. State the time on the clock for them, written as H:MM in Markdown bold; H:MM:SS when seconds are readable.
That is **11:29:23**
